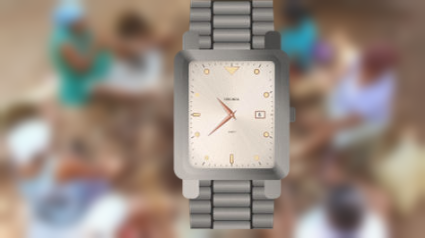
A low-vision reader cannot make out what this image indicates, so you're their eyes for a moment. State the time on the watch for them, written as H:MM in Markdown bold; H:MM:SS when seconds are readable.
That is **10:38**
